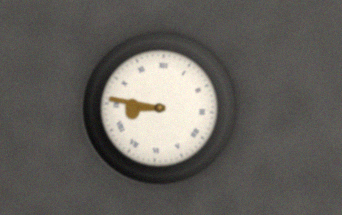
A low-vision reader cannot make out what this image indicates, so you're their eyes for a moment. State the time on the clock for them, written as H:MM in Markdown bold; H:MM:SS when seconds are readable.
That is **8:46**
